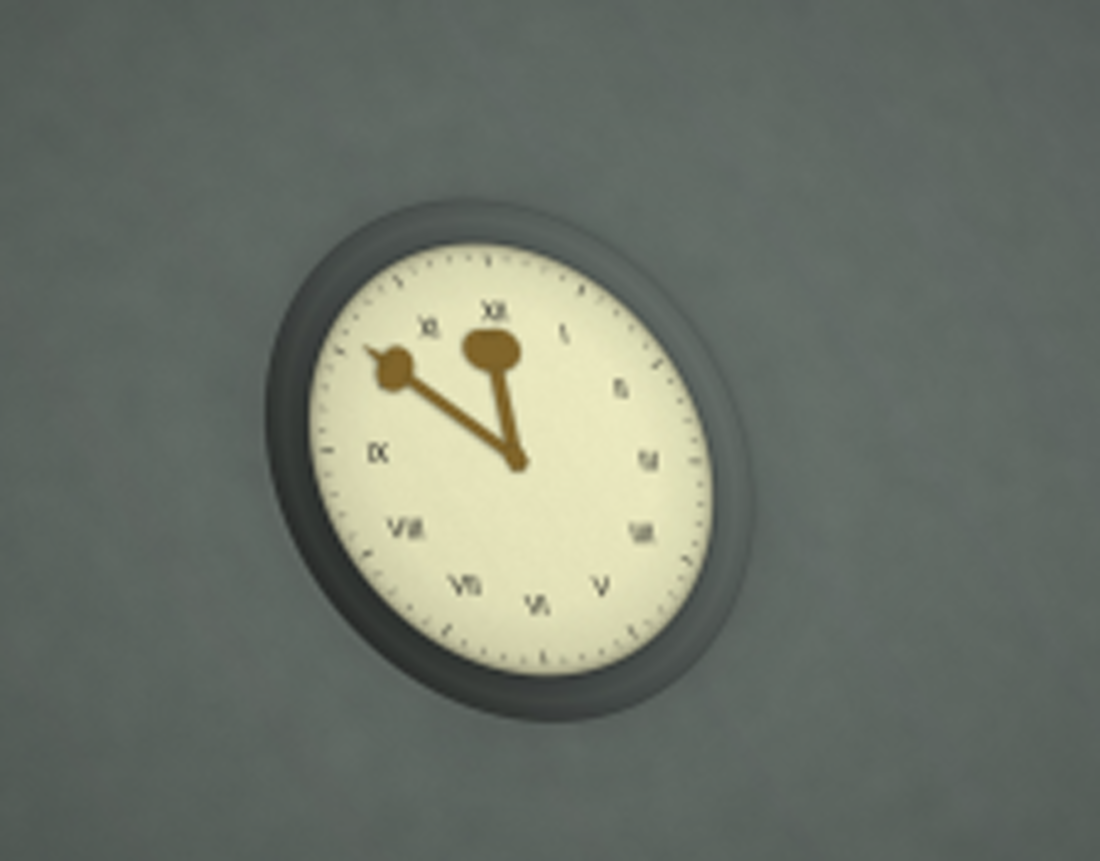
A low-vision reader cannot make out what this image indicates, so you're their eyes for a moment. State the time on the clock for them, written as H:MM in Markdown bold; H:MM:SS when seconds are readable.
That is **11:51**
